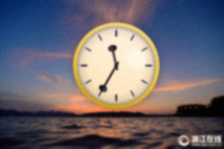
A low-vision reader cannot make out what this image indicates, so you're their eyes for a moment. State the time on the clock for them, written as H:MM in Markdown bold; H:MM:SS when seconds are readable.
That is **11:35**
